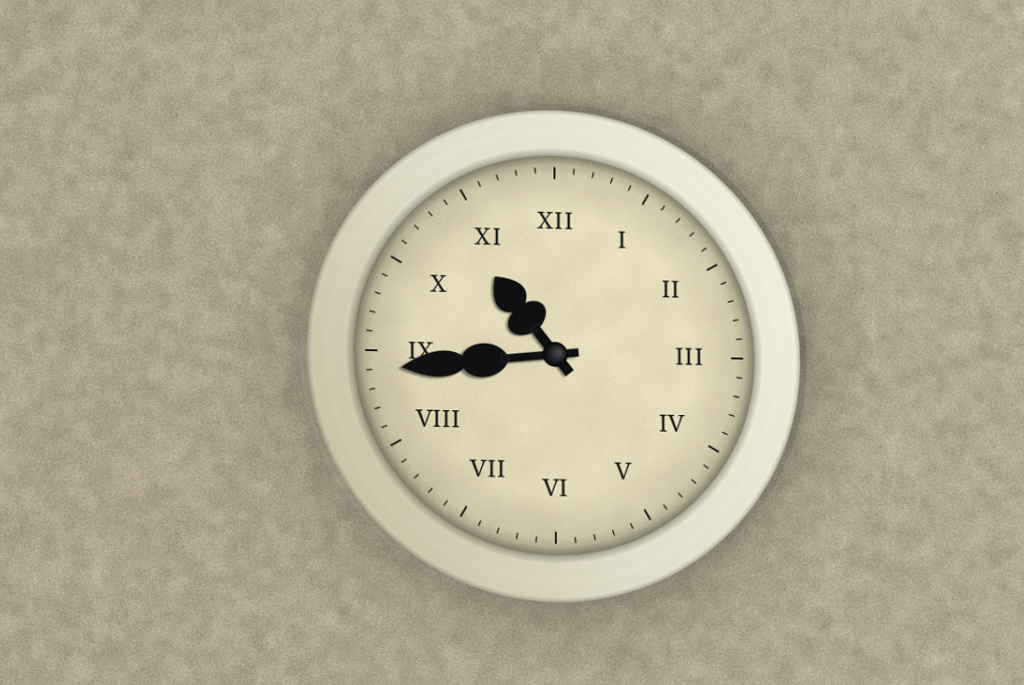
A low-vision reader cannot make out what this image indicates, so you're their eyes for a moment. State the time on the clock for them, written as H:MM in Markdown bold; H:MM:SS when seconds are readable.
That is **10:44**
